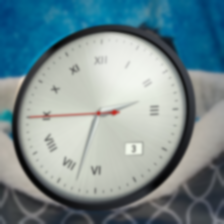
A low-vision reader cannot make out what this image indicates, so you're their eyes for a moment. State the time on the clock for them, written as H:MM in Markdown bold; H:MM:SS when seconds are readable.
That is **2:32:45**
